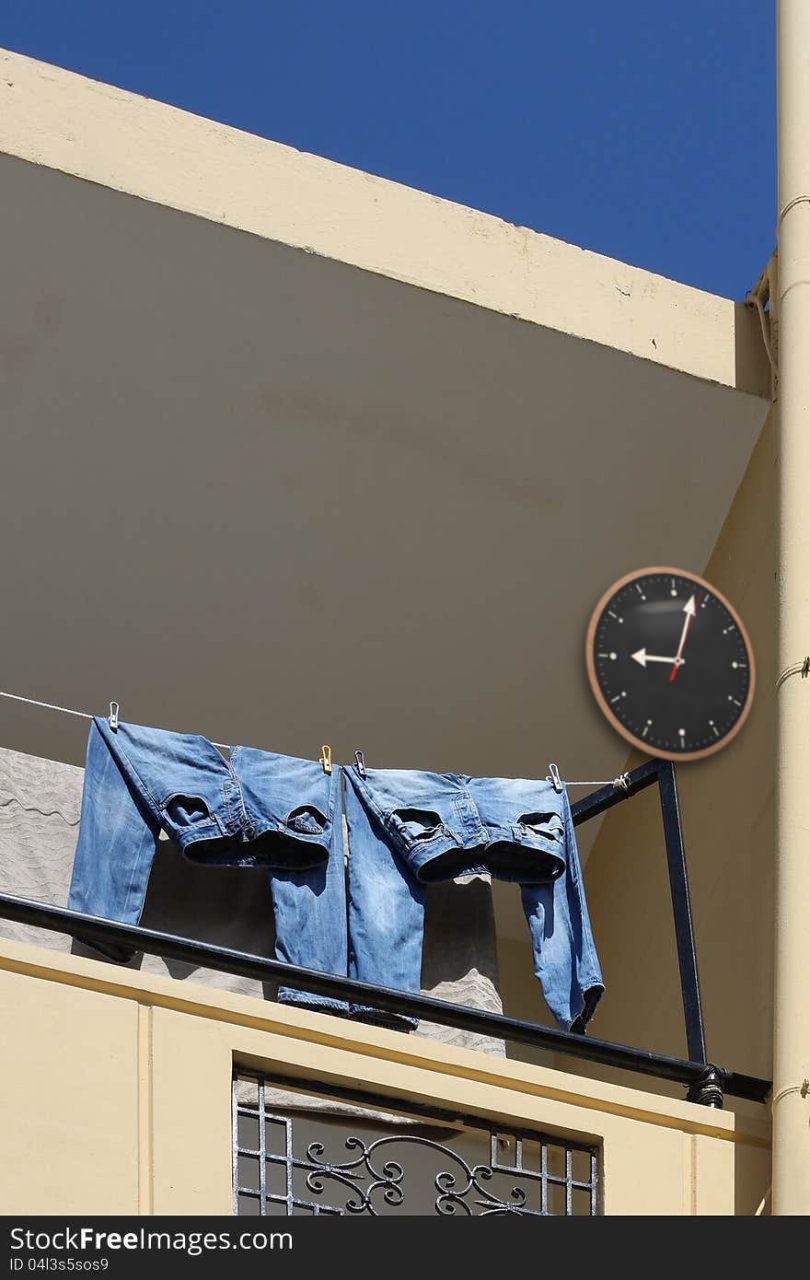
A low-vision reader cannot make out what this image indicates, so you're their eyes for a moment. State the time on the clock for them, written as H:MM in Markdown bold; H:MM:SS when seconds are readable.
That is **9:03:04**
